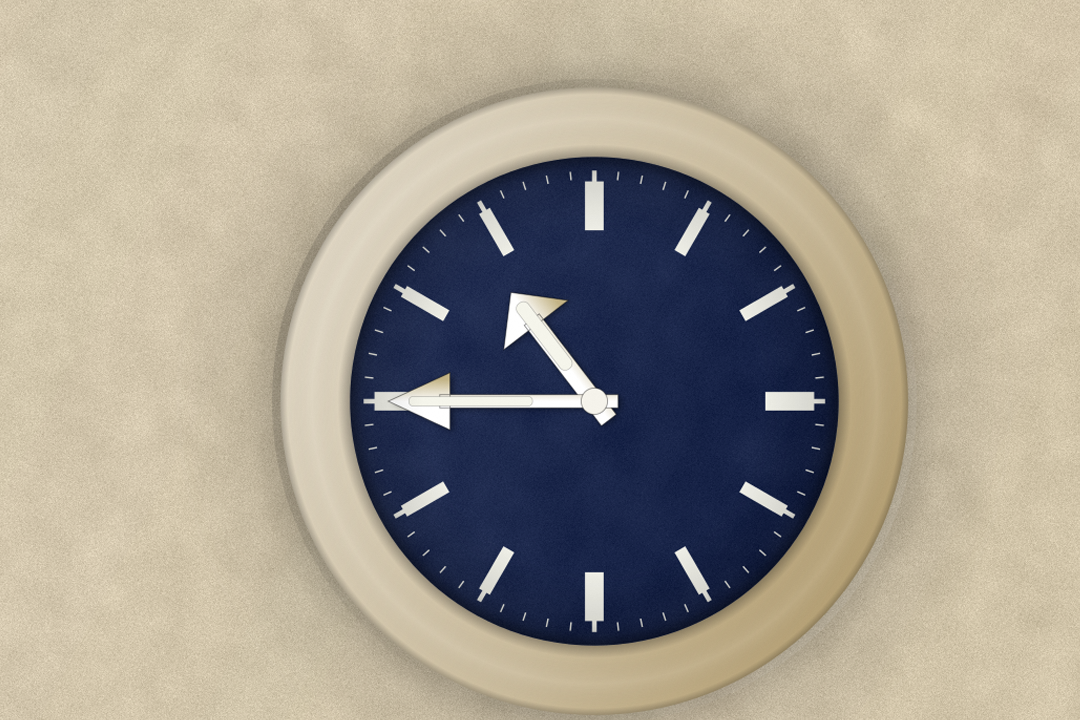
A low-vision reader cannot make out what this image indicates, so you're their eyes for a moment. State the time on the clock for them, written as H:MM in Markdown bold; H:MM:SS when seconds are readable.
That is **10:45**
